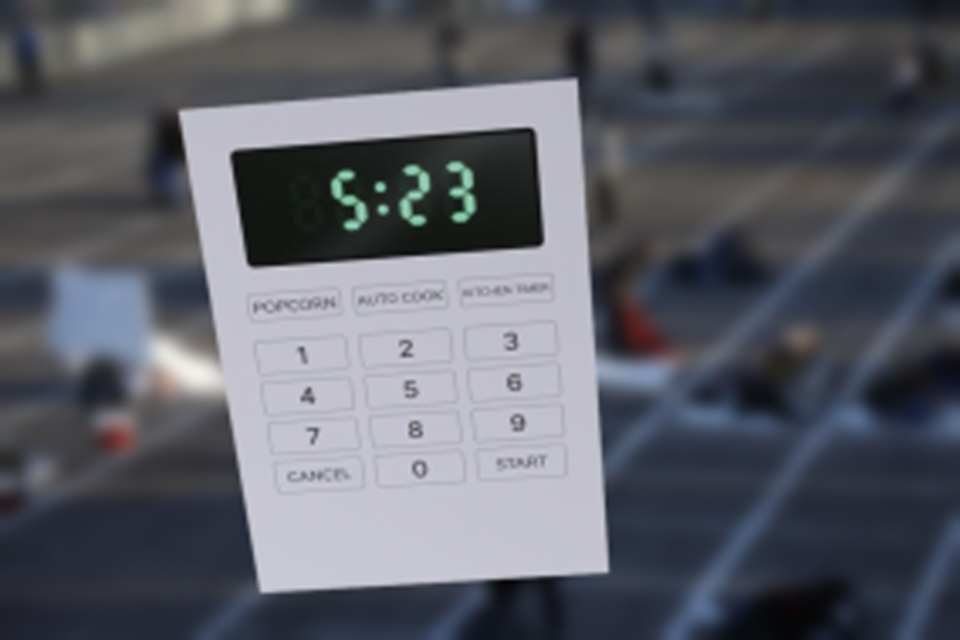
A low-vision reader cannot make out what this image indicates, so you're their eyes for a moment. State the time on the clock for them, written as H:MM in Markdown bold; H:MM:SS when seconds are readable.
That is **5:23**
